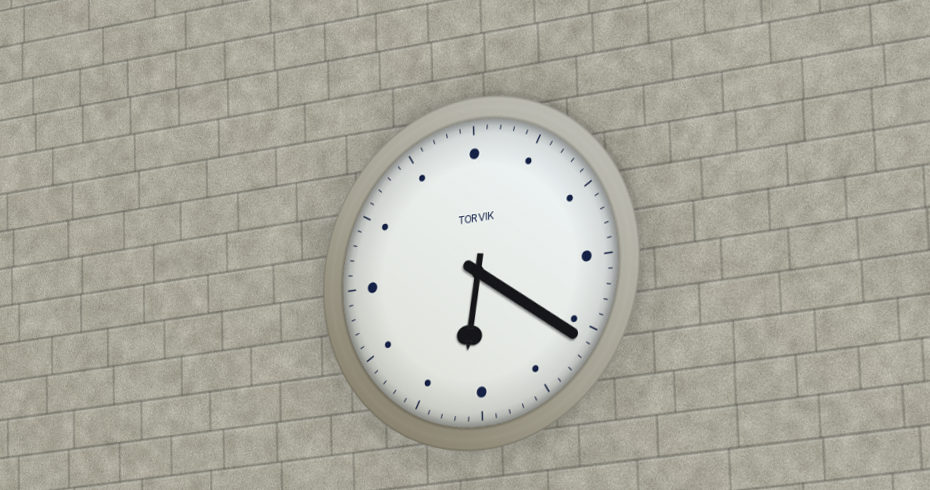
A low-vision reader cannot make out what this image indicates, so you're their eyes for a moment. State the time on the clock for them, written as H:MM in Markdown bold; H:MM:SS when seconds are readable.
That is **6:21**
